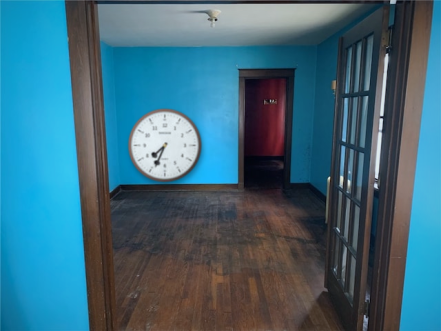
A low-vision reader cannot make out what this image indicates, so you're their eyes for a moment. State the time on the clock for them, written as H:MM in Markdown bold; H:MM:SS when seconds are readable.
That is **7:34**
